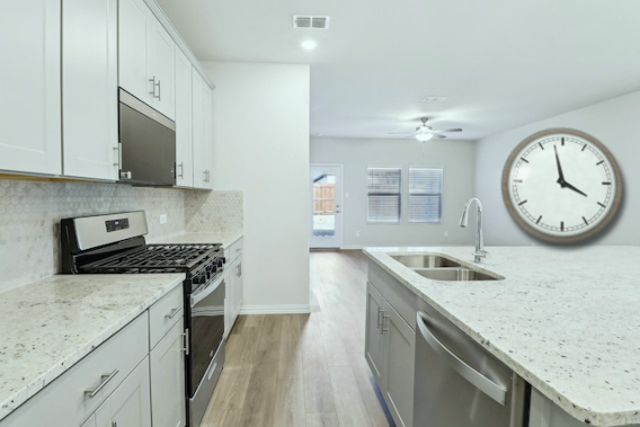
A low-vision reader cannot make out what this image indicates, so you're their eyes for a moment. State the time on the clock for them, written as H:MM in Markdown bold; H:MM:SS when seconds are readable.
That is **3:58**
